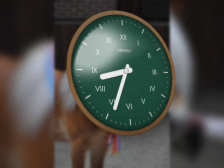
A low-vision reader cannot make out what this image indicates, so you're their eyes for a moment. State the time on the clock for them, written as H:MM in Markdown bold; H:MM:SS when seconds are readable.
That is **8:34**
